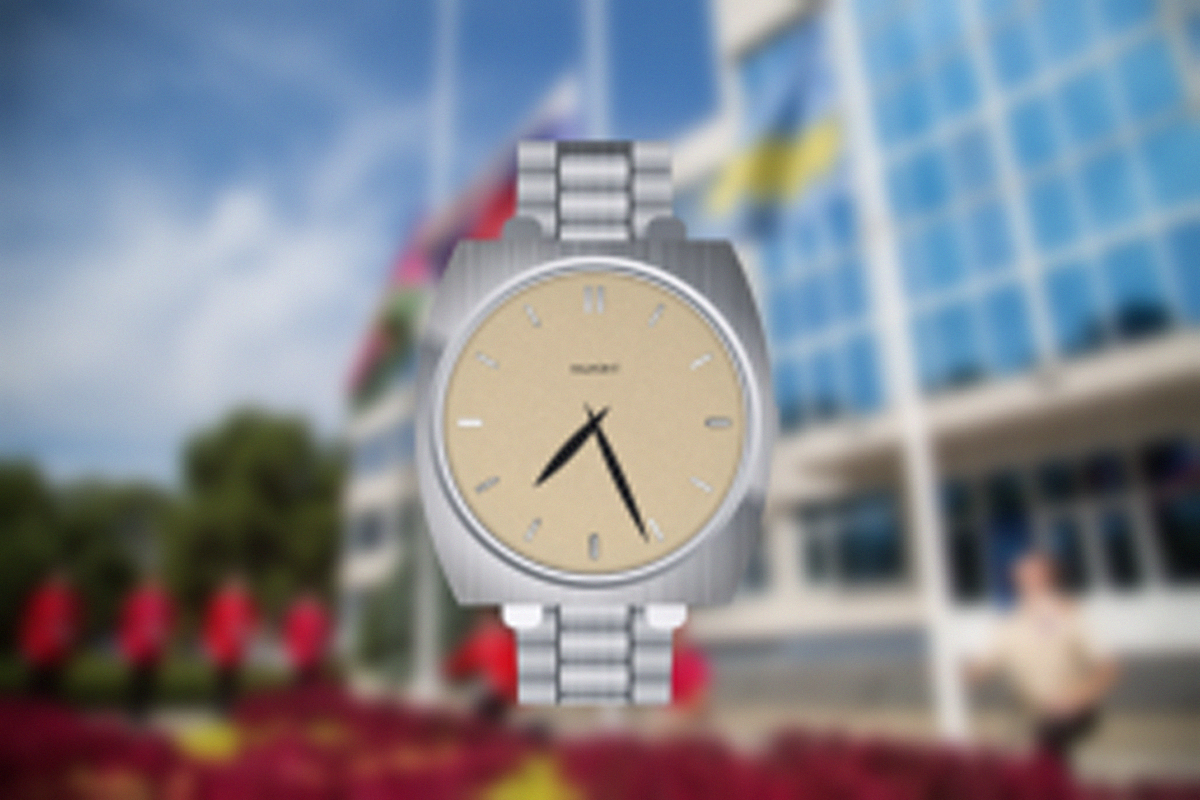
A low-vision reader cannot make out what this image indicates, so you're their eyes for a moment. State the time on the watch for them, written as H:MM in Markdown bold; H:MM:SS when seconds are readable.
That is **7:26**
